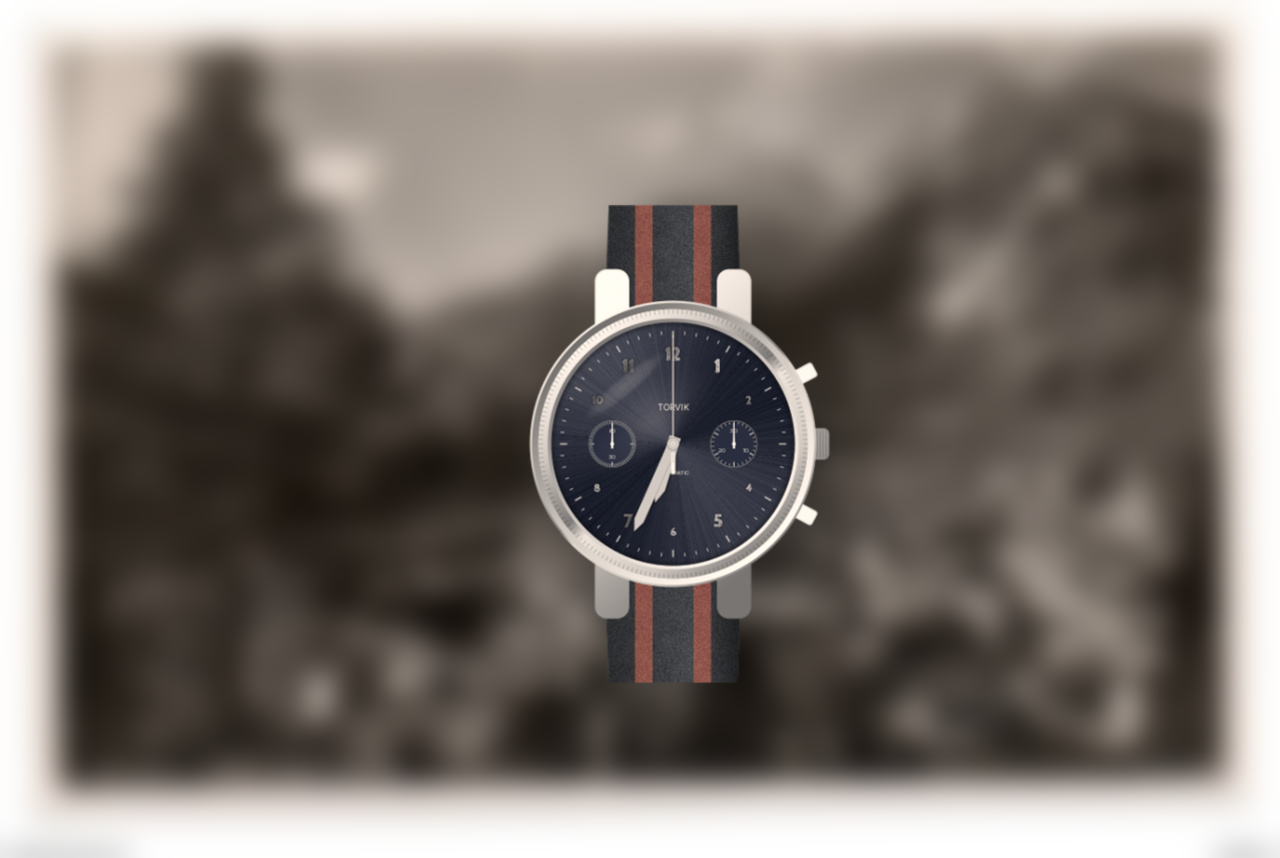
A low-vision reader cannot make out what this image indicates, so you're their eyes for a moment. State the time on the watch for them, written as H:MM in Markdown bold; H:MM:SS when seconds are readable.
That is **6:34**
